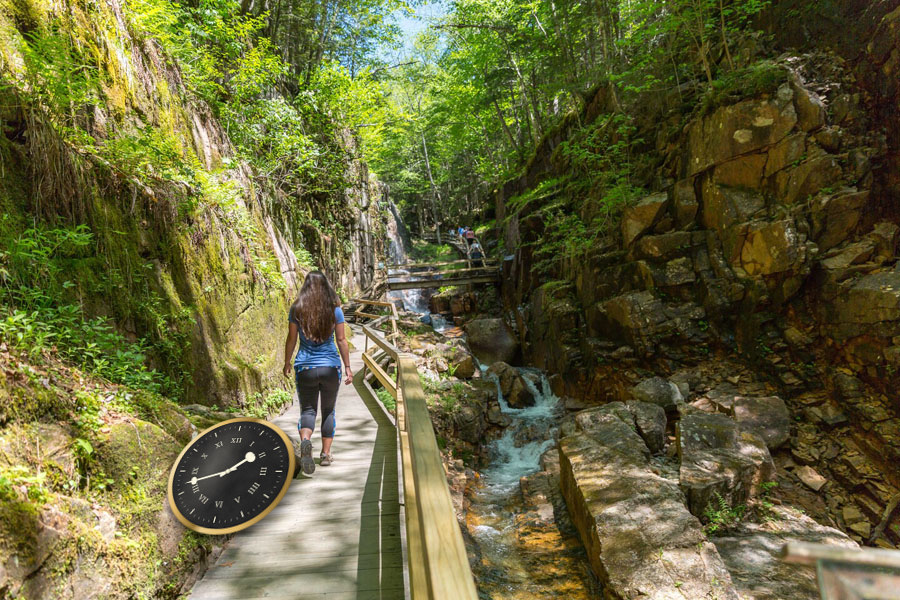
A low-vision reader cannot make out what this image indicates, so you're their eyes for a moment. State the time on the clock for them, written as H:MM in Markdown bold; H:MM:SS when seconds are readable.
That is **1:42**
